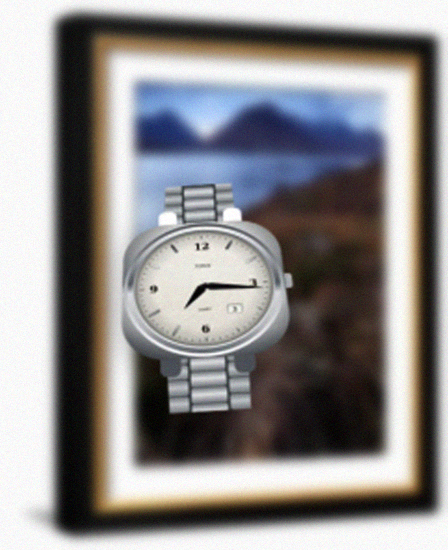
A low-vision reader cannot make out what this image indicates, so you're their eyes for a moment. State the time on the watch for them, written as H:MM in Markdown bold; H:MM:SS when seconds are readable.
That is **7:16**
